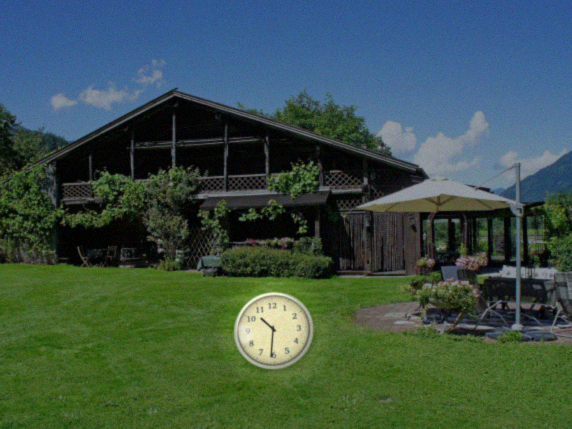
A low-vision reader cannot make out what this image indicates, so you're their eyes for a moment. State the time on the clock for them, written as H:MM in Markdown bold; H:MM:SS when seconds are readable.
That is **10:31**
